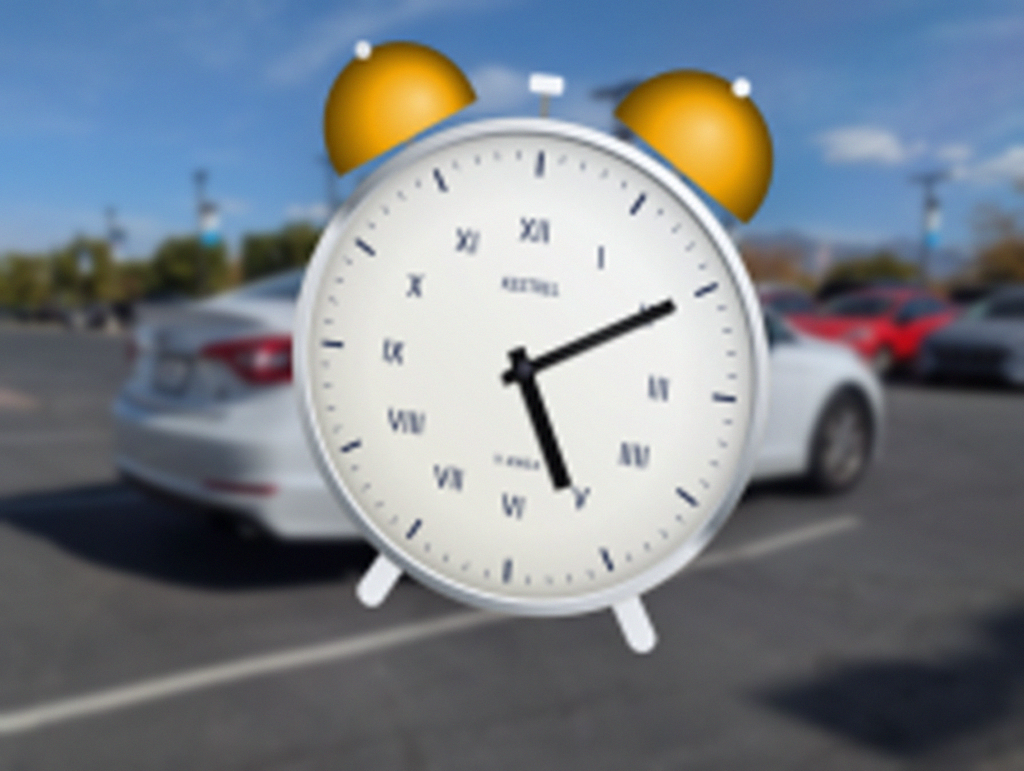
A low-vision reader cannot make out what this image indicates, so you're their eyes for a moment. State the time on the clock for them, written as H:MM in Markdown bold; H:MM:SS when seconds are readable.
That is **5:10**
